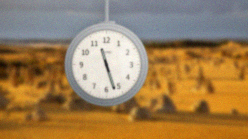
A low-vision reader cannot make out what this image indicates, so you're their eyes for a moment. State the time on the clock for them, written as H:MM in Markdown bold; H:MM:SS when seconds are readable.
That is **11:27**
